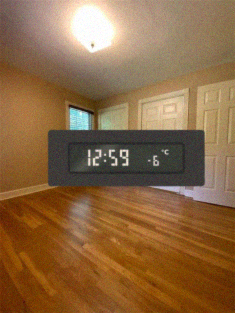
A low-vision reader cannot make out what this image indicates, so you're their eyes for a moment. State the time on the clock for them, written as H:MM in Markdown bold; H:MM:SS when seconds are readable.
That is **12:59**
